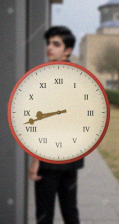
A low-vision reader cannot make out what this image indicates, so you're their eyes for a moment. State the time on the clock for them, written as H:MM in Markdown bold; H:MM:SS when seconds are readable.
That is **8:42**
